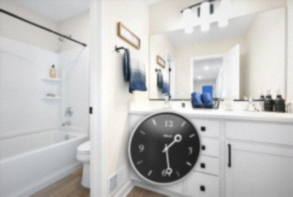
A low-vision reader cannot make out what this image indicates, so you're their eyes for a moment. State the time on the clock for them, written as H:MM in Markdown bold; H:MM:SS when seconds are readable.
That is **1:28**
